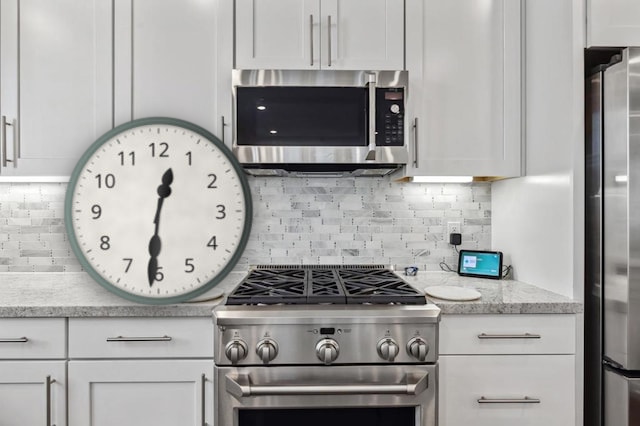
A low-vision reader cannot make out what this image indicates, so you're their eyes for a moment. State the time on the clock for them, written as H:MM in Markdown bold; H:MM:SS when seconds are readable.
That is **12:31**
